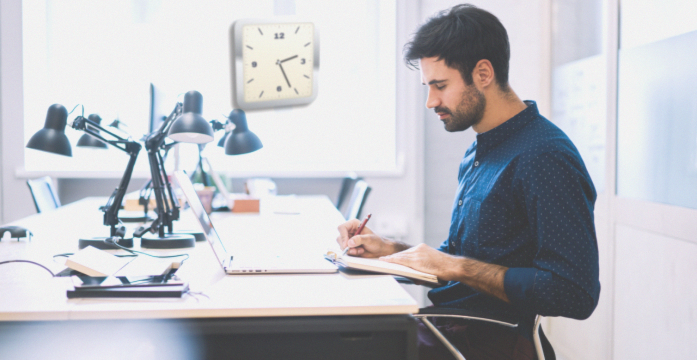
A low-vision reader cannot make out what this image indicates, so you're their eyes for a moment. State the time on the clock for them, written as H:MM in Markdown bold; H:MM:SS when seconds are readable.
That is **2:26**
